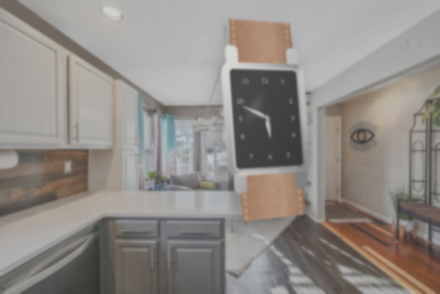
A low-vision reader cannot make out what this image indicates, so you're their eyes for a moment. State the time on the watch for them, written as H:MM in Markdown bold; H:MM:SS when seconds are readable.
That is **5:49**
